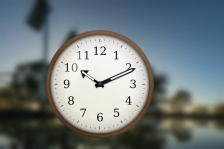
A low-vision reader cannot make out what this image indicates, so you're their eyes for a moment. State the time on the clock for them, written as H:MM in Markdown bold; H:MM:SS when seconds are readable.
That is **10:11**
